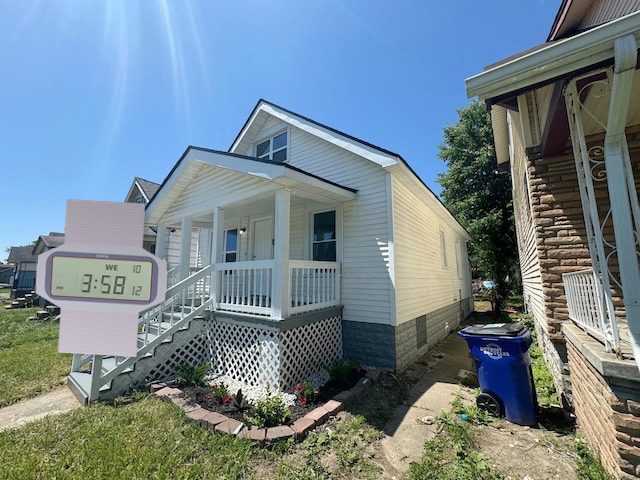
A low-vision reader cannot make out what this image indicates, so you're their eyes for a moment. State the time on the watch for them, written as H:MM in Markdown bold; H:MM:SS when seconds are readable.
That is **3:58:12**
